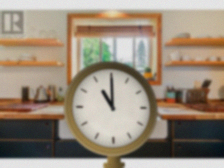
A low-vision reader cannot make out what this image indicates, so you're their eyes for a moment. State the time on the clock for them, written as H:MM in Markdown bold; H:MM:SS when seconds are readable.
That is **11:00**
